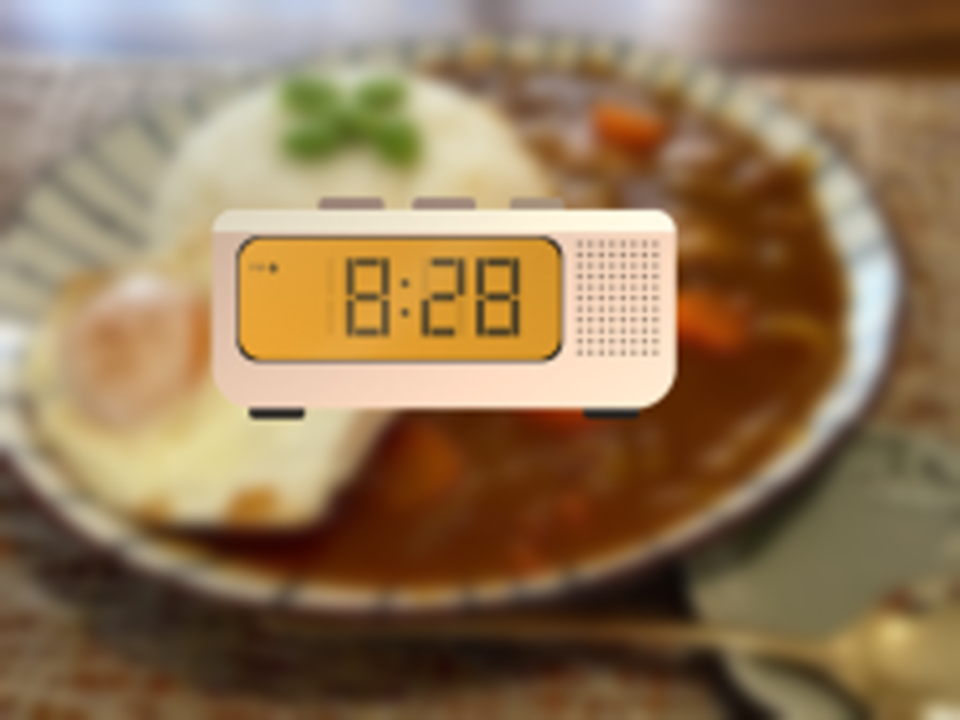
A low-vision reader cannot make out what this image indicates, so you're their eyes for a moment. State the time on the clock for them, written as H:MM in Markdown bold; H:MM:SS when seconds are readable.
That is **8:28**
